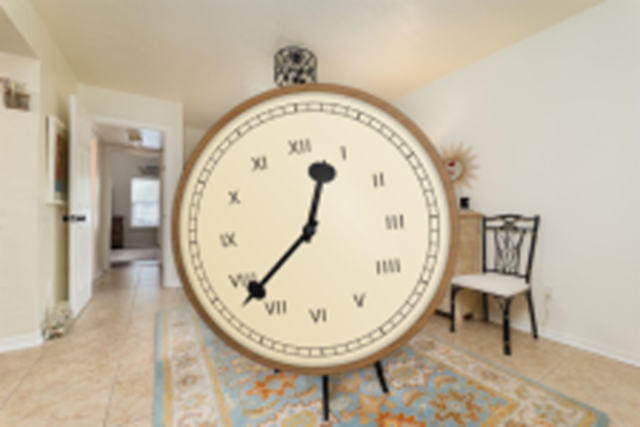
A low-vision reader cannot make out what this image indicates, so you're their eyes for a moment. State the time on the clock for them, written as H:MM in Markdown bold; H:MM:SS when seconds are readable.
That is **12:38**
